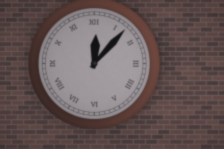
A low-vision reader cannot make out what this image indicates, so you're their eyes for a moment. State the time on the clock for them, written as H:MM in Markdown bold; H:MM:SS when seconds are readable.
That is **12:07**
